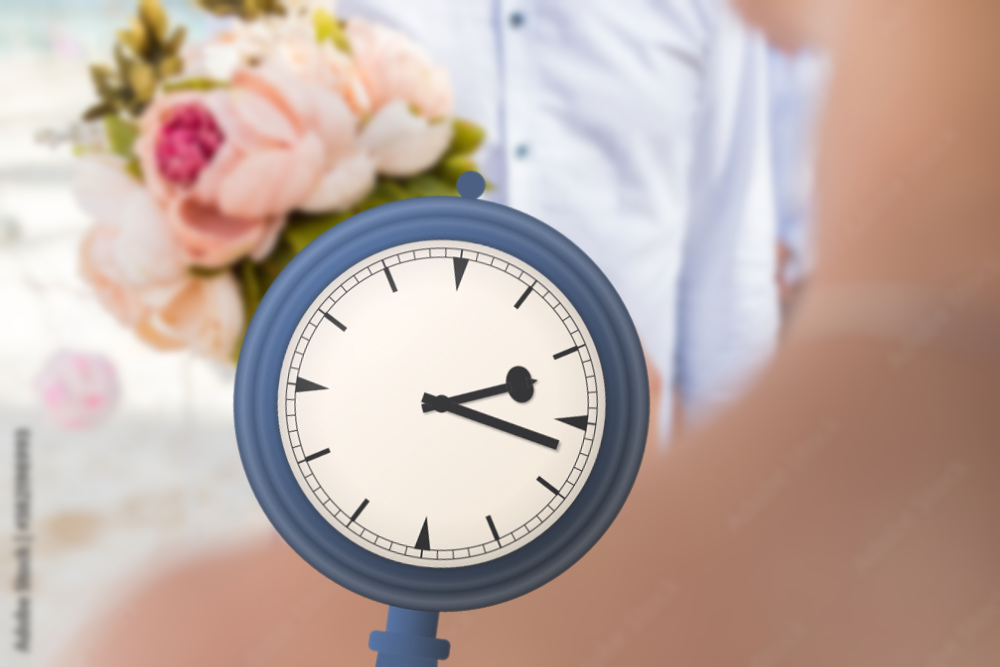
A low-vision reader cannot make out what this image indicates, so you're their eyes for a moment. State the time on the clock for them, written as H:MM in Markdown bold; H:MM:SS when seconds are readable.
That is **2:17**
